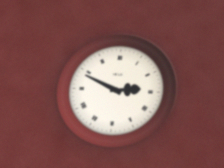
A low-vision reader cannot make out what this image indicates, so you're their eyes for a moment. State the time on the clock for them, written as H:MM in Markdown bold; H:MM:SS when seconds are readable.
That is **2:49**
